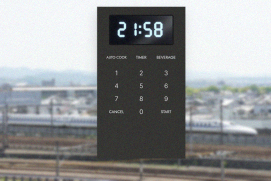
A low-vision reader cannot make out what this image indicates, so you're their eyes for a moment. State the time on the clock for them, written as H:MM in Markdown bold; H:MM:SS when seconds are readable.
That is **21:58**
